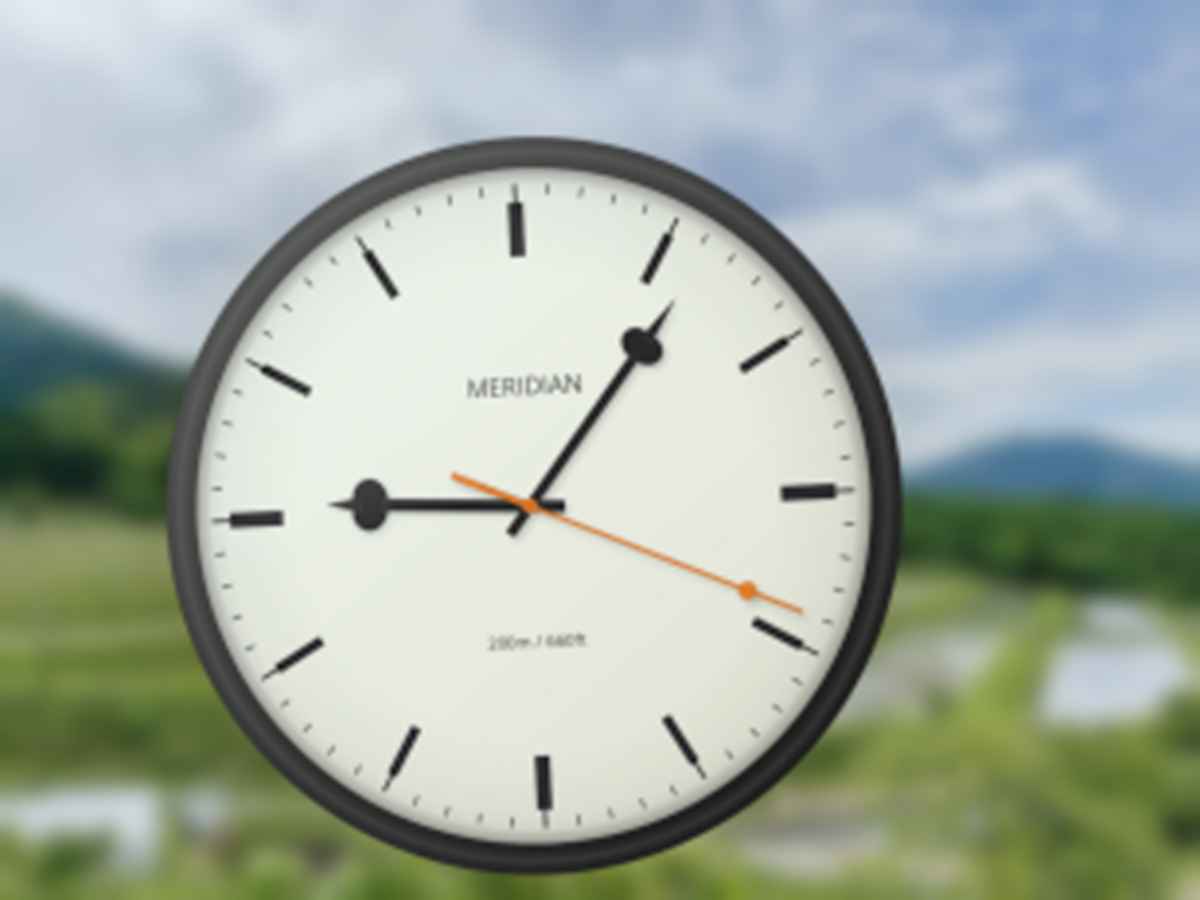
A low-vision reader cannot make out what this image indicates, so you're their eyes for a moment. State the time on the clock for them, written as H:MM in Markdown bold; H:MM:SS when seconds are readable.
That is **9:06:19**
